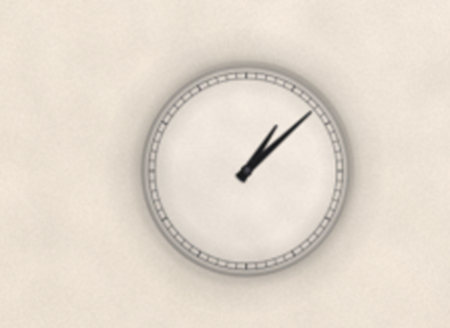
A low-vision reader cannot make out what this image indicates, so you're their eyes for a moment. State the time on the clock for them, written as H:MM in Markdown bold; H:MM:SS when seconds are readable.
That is **1:08**
